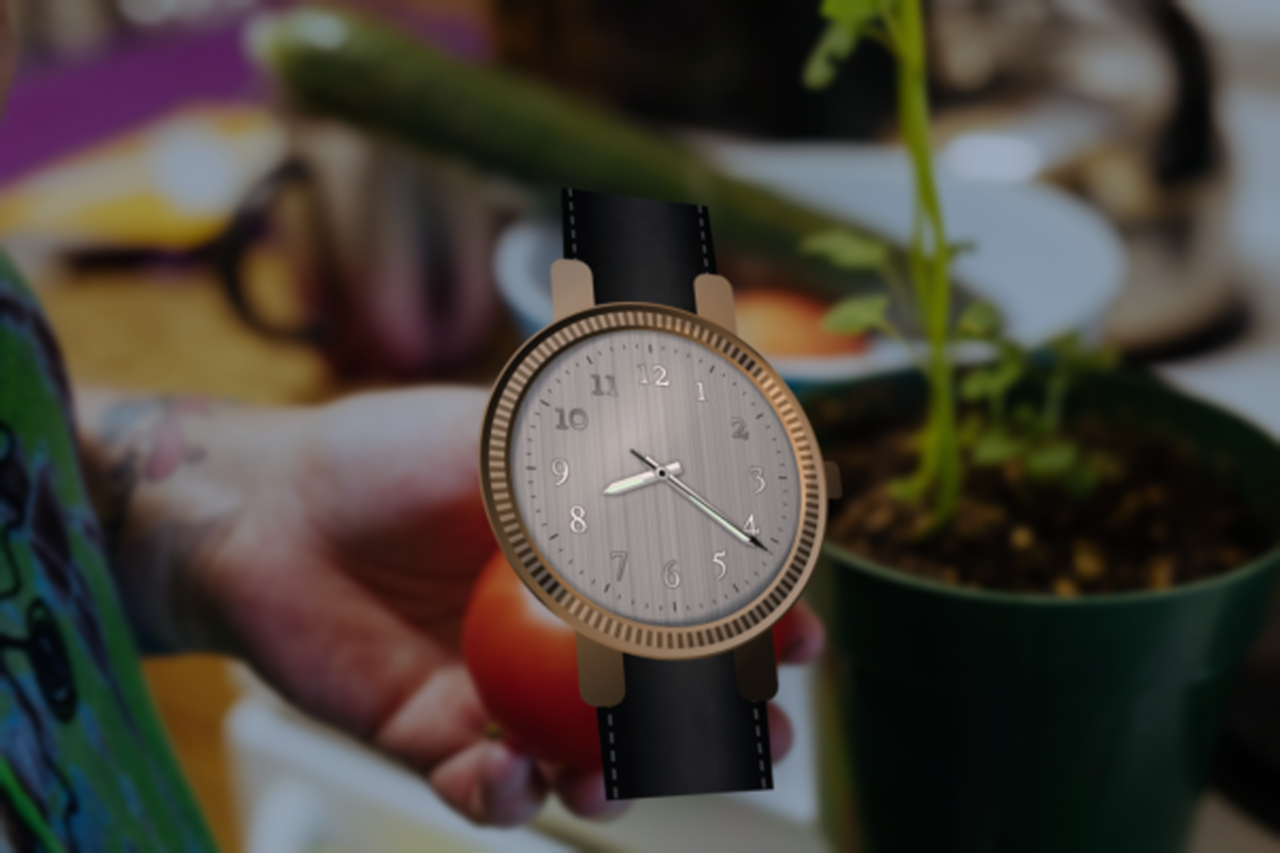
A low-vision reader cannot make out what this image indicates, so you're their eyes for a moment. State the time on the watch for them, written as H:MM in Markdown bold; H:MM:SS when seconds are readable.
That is **8:21:21**
